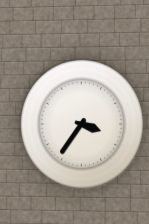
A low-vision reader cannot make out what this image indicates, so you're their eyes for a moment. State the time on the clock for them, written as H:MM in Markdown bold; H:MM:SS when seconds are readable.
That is **3:36**
